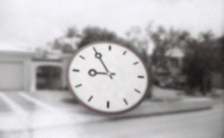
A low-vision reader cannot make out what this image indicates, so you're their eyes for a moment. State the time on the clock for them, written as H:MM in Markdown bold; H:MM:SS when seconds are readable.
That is **8:55**
